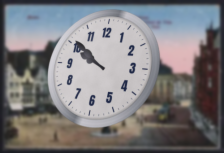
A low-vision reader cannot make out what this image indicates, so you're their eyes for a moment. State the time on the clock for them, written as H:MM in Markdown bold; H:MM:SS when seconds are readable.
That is **9:51**
